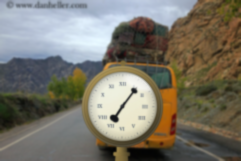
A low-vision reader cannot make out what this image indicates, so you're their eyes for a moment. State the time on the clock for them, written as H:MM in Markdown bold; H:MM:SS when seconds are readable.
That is **7:06**
